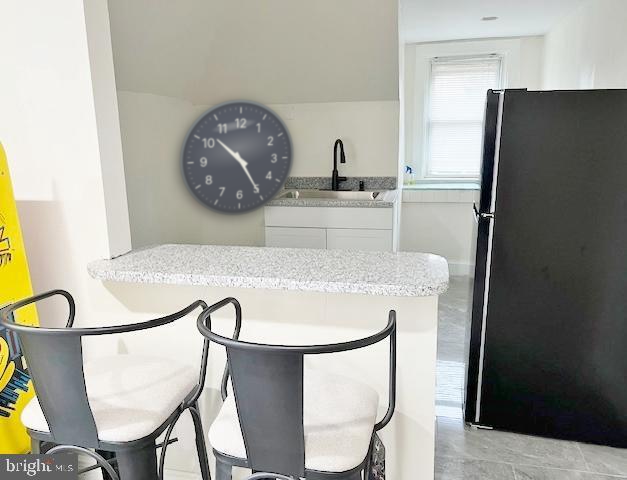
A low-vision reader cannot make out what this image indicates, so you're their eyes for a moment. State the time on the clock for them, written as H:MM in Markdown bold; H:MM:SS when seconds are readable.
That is **10:25**
